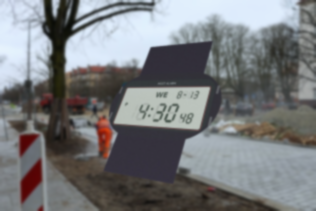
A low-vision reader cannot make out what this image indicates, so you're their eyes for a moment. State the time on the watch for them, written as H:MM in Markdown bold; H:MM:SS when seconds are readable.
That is **4:30**
